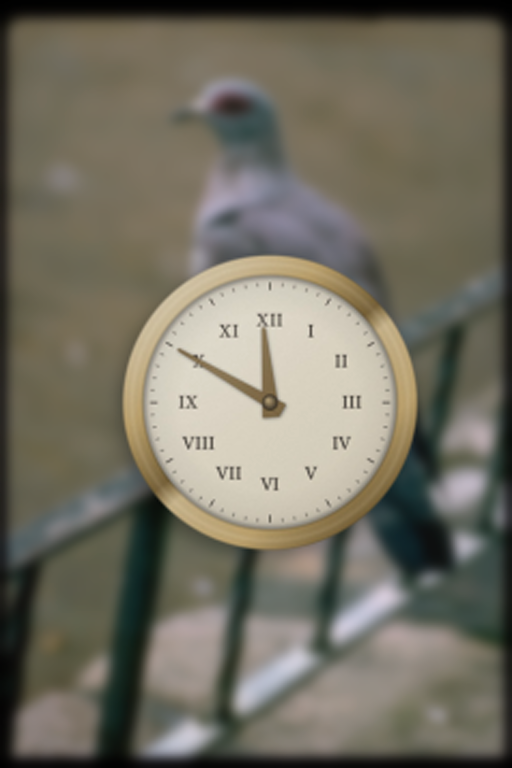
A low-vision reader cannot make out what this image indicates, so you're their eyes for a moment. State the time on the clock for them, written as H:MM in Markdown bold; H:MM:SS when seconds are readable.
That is **11:50**
